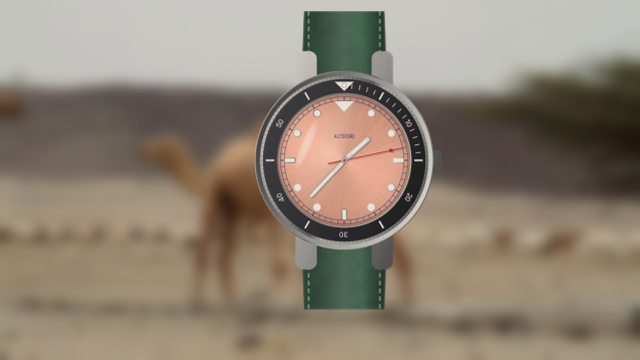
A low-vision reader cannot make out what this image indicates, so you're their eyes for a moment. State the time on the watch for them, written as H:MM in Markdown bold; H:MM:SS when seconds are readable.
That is **1:37:13**
